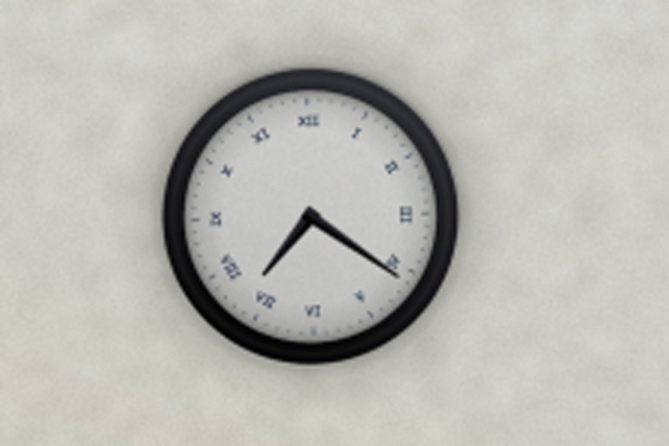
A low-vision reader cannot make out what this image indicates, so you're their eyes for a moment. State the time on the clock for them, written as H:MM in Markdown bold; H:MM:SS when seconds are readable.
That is **7:21**
